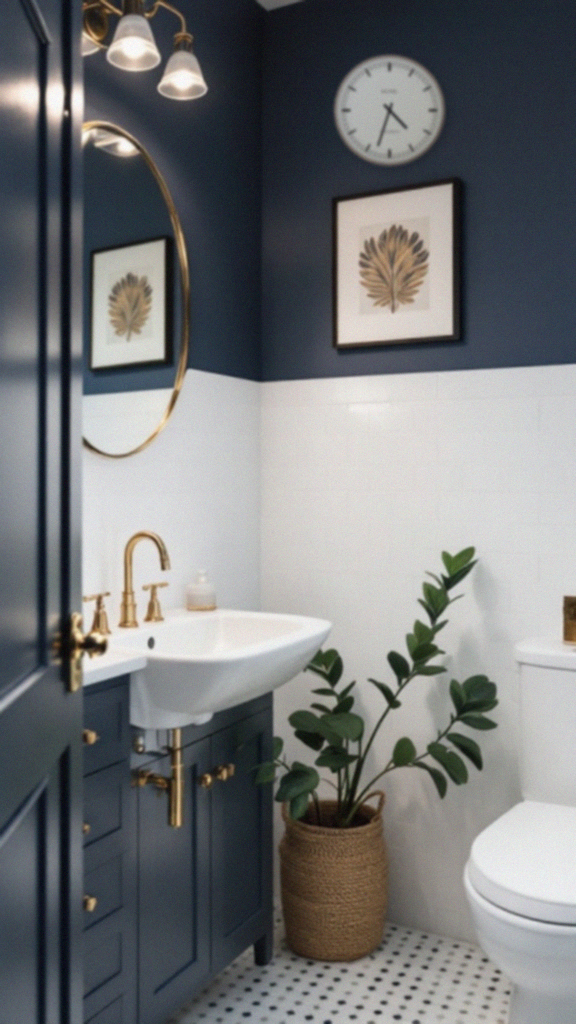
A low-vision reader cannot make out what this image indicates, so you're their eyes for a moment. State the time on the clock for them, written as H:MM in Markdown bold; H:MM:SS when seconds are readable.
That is **4:33**
